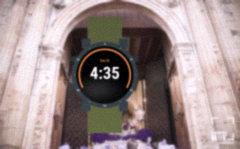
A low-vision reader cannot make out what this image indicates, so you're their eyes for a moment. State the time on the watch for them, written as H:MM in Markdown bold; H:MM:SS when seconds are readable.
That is **4:35**
